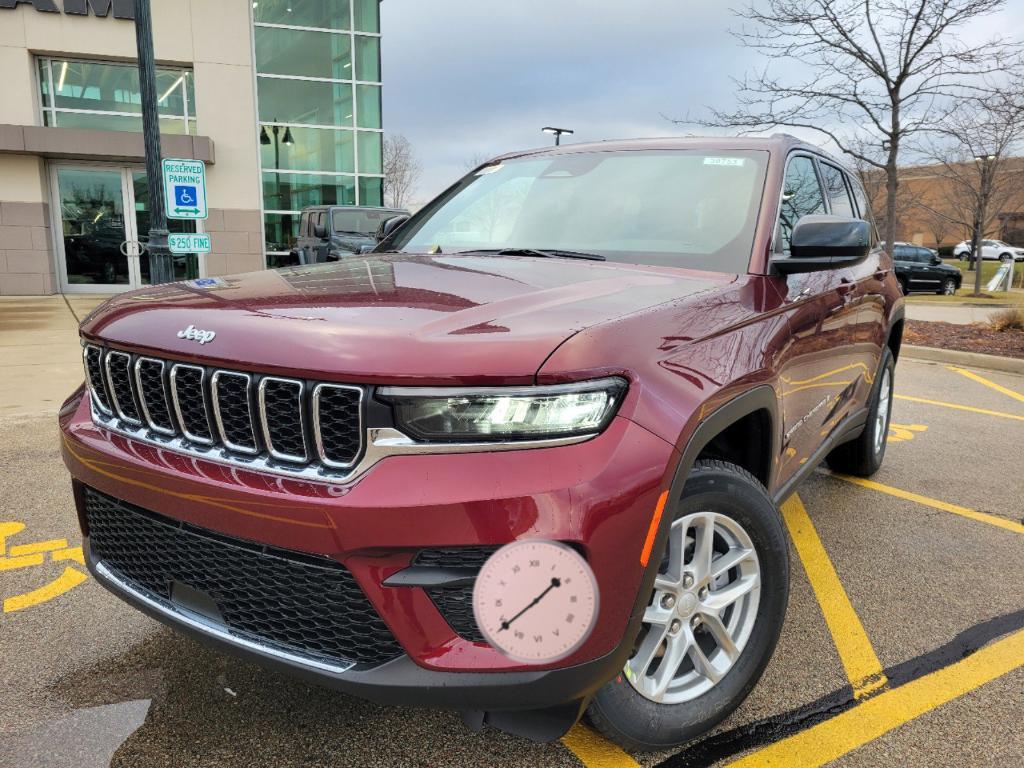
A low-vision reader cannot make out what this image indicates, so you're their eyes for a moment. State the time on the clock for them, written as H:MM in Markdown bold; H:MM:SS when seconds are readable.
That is **1:39**
